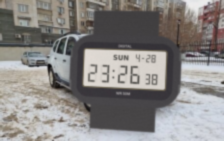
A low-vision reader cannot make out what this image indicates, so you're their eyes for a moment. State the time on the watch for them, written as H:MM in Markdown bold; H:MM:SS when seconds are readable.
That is **23:26:38**
